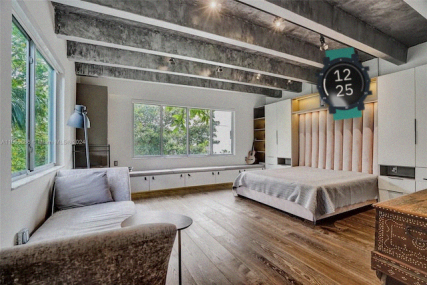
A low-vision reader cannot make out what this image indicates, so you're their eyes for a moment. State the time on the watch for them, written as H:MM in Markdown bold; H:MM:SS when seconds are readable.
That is **12:25**
